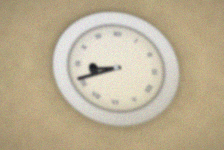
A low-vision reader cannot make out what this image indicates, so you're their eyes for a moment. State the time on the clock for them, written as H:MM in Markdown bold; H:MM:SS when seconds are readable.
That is **8:41**
